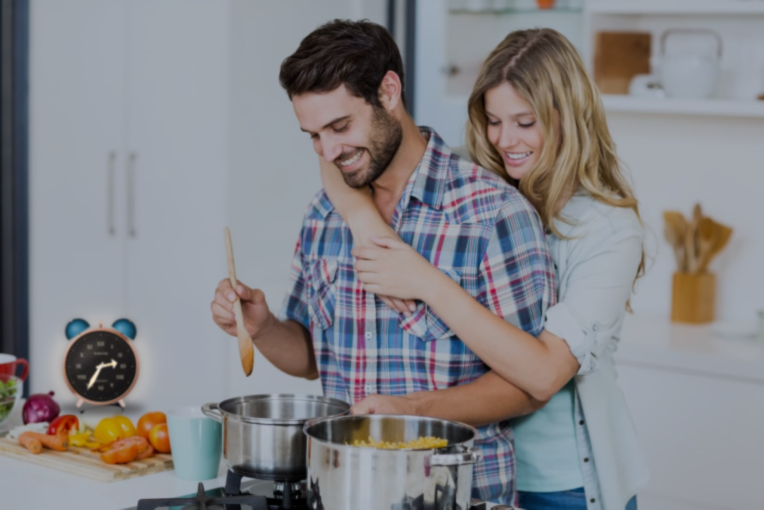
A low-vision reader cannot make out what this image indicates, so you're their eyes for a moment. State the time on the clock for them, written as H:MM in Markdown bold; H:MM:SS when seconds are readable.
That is **2:35**
